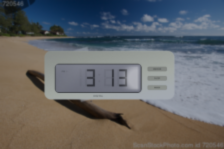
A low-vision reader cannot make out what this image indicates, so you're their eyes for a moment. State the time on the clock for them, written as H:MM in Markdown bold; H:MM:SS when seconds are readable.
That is **3:13**
